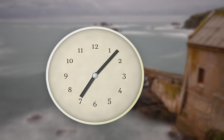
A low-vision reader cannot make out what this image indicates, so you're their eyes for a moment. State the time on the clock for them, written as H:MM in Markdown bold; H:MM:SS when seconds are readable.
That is **7:07**
